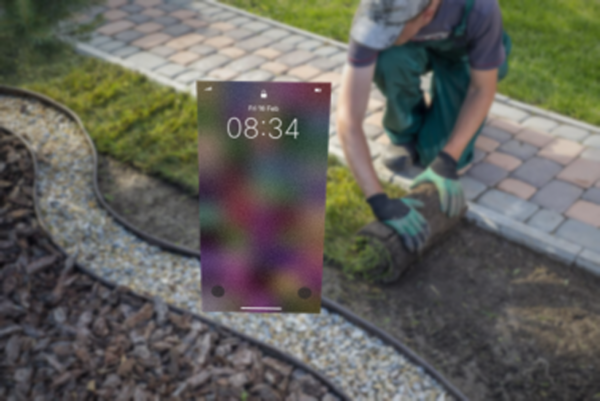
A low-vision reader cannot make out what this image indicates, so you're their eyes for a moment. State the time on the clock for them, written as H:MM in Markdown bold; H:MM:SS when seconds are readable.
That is **8:34**
